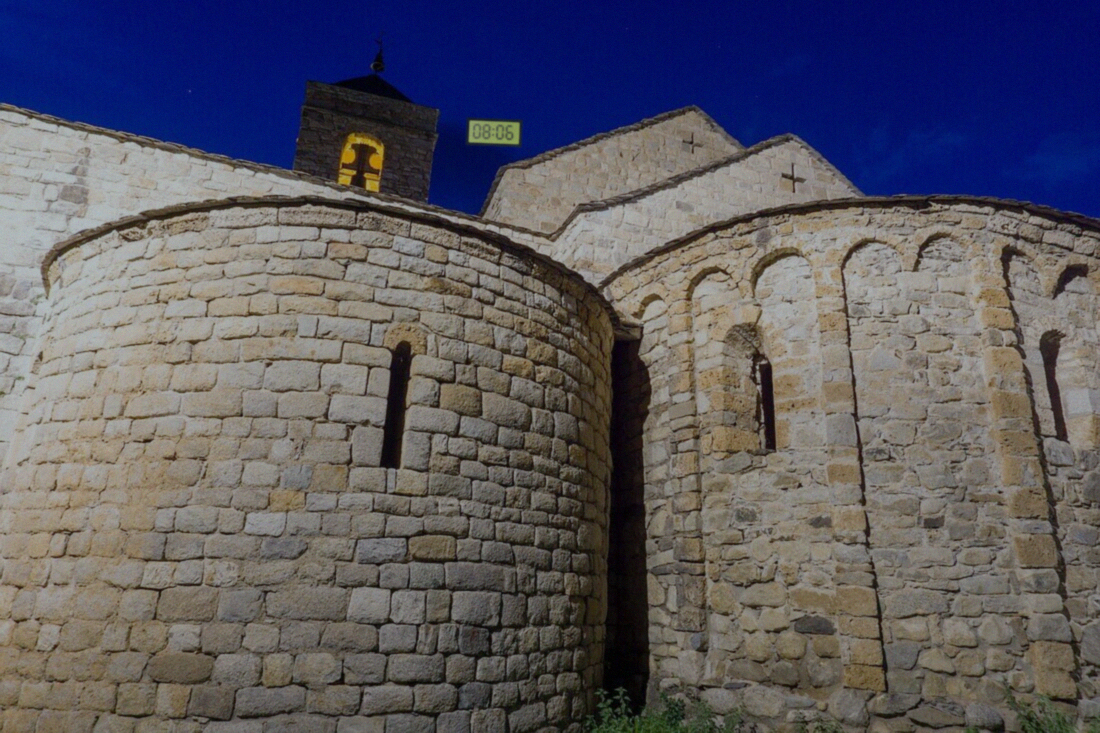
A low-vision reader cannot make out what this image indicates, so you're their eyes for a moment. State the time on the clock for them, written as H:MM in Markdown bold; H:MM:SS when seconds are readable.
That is **8:06**
